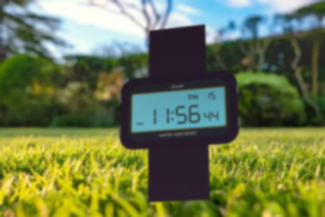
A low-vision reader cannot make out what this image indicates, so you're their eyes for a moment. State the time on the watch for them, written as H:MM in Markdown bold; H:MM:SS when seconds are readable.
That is **11:56**
